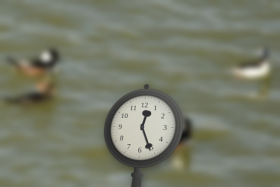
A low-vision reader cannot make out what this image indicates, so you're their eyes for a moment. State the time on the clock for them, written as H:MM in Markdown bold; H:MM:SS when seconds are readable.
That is **12:26**
